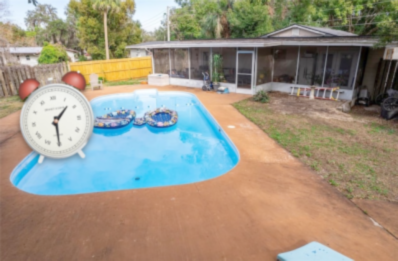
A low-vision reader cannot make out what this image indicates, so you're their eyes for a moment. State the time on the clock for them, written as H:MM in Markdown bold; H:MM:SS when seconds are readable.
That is **1:30**
